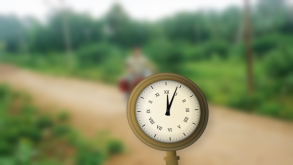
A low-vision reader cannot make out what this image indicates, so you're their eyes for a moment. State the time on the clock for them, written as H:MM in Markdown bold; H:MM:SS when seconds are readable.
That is **12:04**
